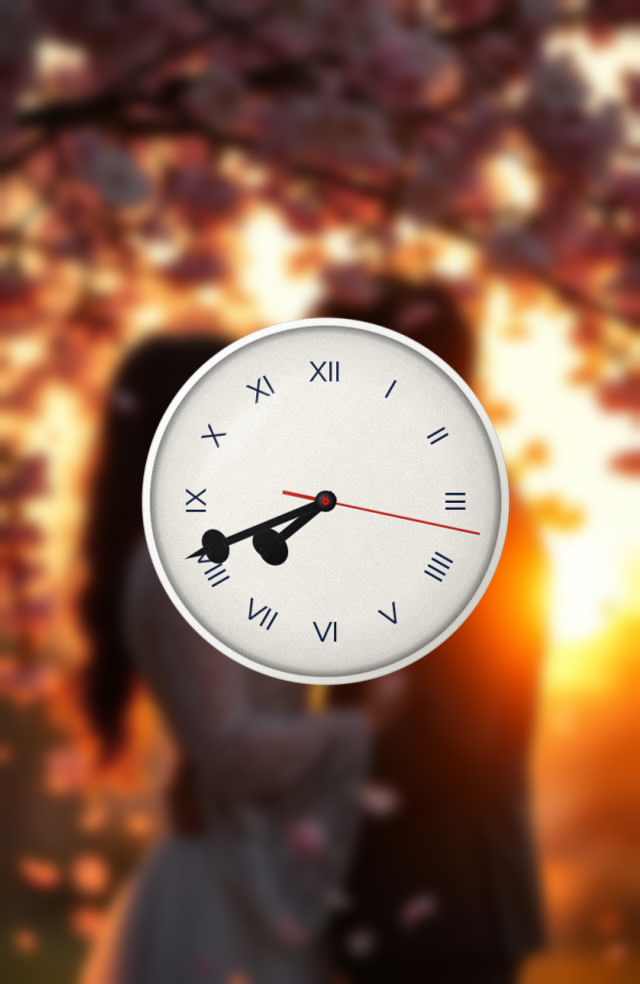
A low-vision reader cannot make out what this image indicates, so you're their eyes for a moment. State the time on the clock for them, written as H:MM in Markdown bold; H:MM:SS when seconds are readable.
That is **7:41:17**
